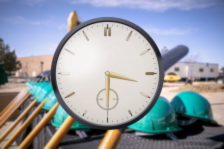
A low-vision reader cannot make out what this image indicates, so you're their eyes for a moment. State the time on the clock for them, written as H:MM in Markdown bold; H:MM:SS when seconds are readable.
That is **3:30**
